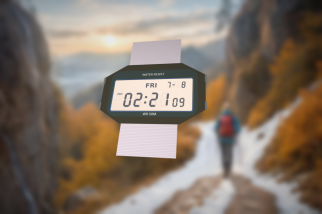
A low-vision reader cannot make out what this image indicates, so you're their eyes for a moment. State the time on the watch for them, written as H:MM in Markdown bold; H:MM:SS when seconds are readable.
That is **2:21:09**
